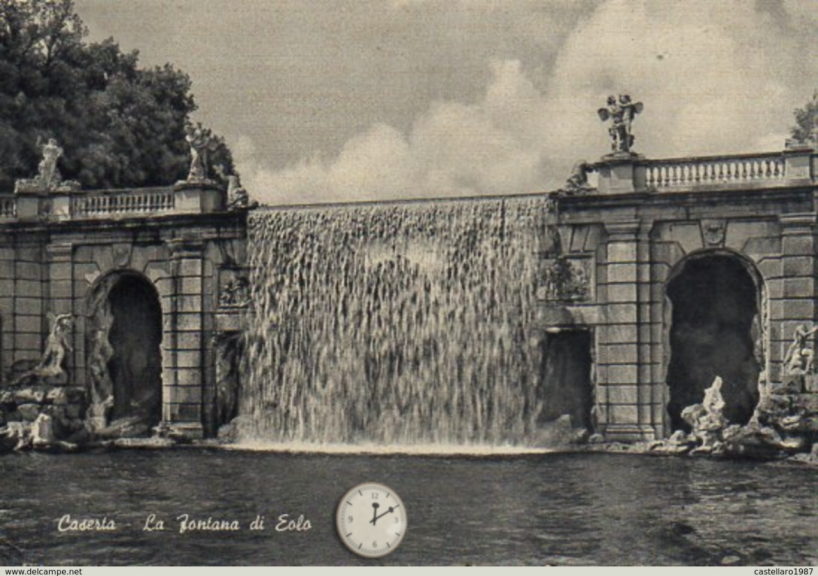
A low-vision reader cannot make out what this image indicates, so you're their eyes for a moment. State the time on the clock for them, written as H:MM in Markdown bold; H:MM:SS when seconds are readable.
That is **12:10**
